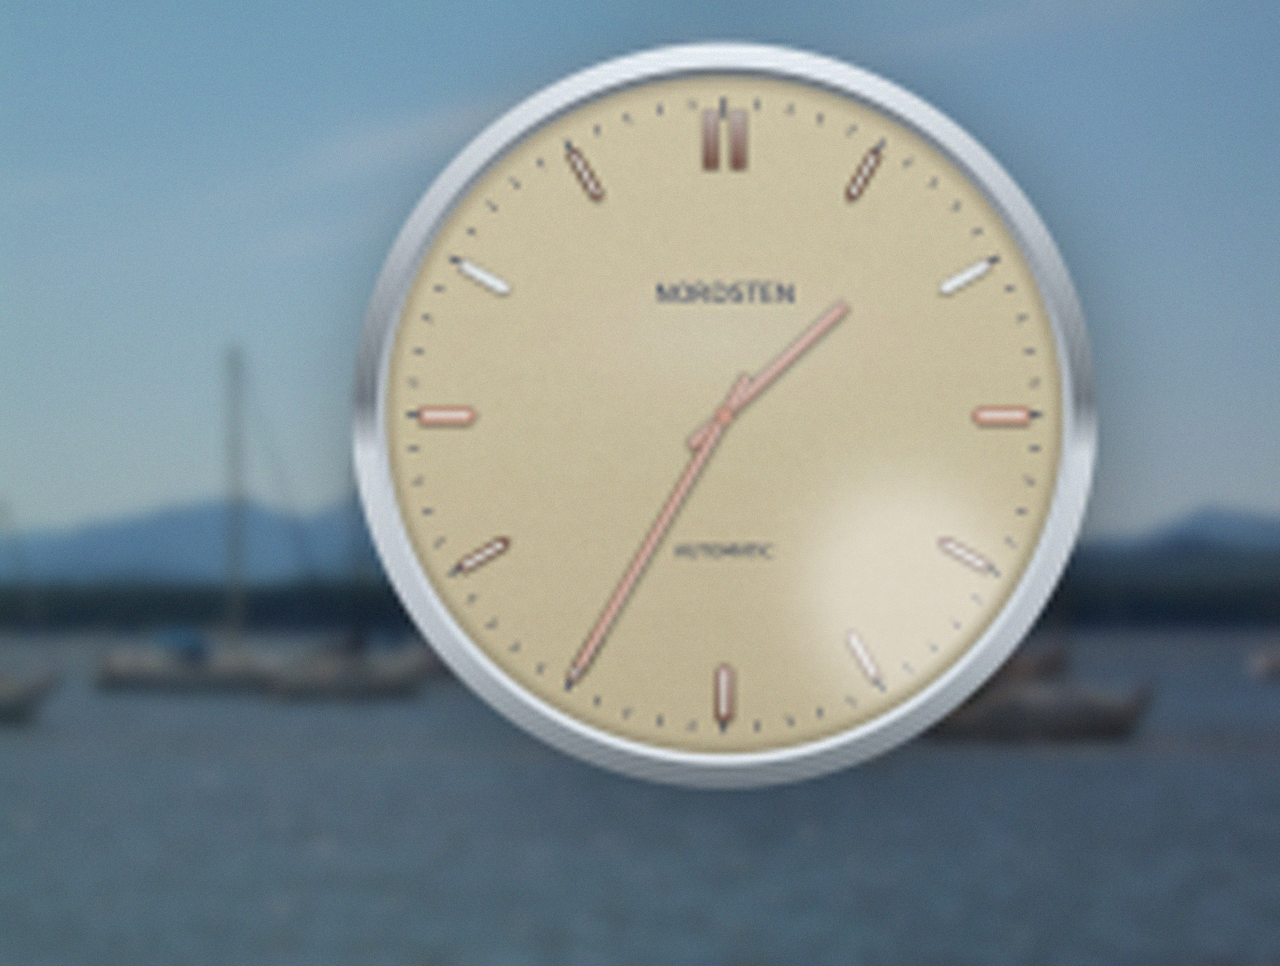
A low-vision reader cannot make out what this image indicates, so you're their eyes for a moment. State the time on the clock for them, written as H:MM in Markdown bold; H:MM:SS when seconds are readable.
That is **1:35**
